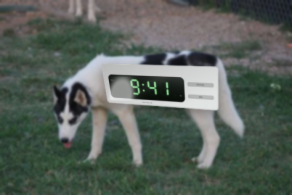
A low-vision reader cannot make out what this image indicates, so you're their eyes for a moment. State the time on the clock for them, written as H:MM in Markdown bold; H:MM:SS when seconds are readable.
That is **9:41**
